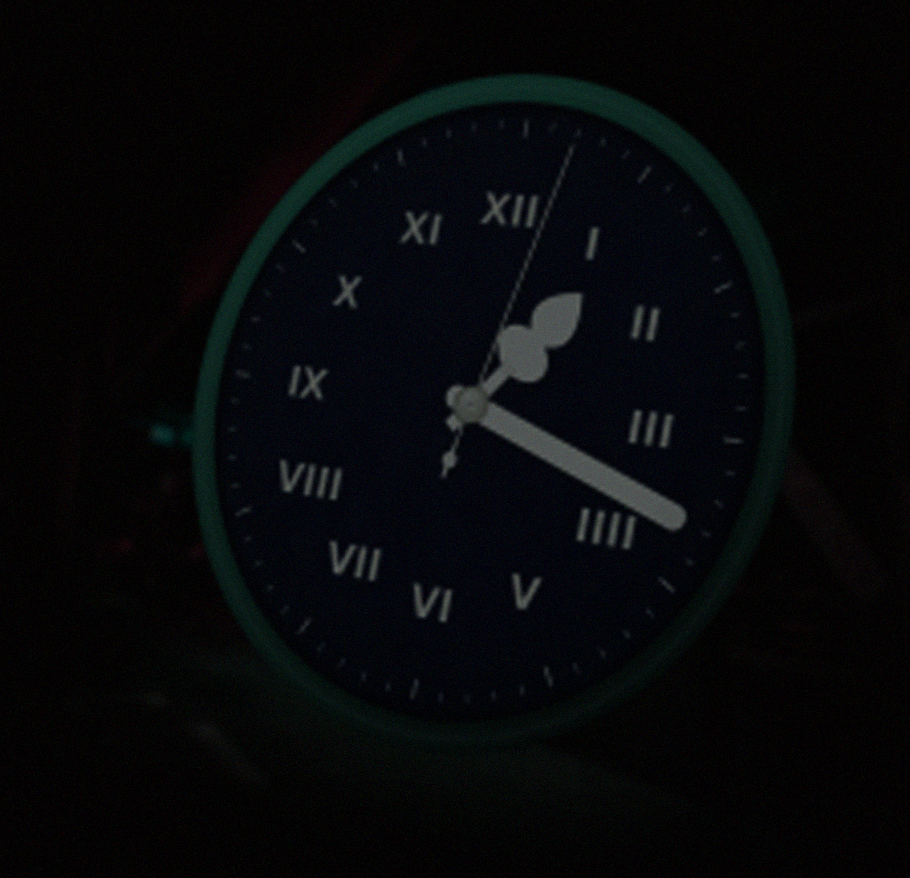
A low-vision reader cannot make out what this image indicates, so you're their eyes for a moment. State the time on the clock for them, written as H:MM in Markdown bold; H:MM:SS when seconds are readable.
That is **1:18:02**
